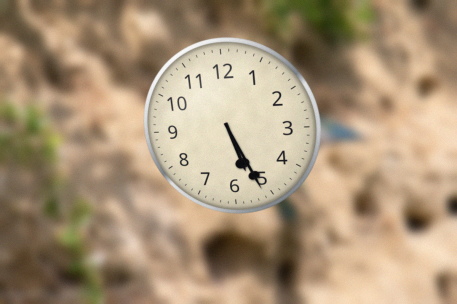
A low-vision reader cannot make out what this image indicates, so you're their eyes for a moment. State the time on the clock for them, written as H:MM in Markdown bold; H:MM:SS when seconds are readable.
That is **5:26**
